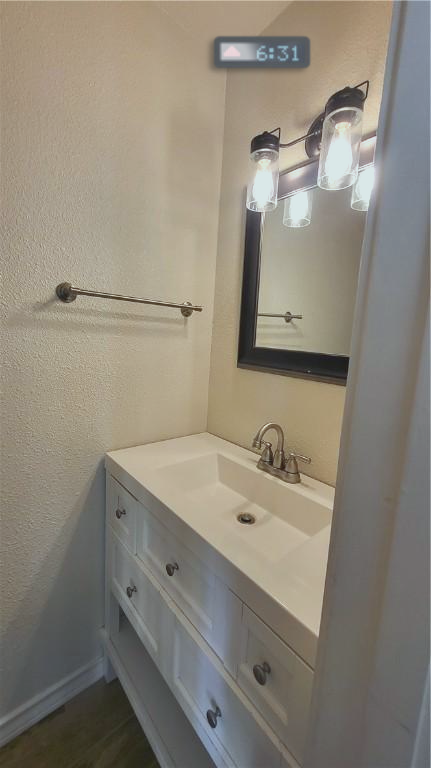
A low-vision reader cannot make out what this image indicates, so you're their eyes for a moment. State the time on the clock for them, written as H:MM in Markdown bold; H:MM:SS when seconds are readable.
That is **6:31**
